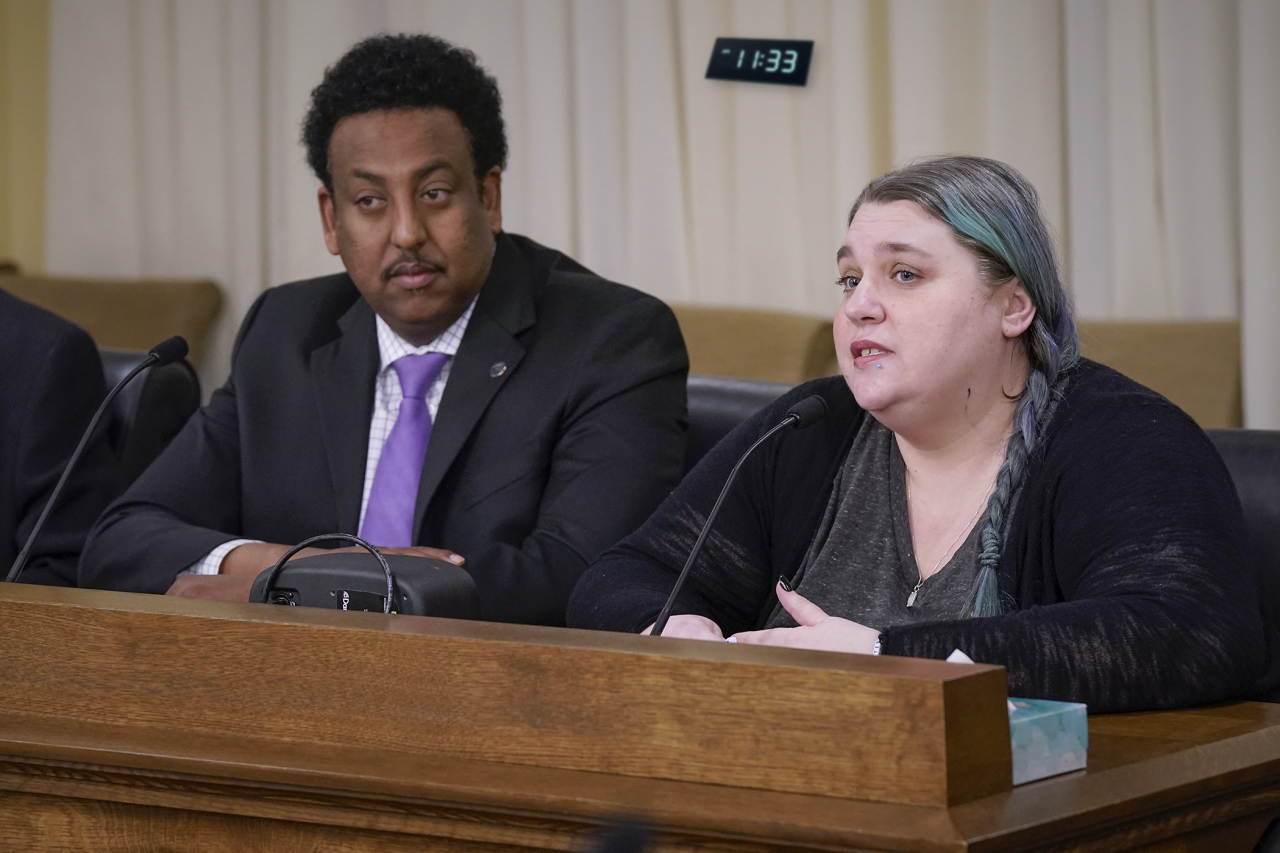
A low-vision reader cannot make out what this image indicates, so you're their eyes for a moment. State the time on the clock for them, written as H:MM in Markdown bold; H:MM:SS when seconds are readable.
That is **11:33**
